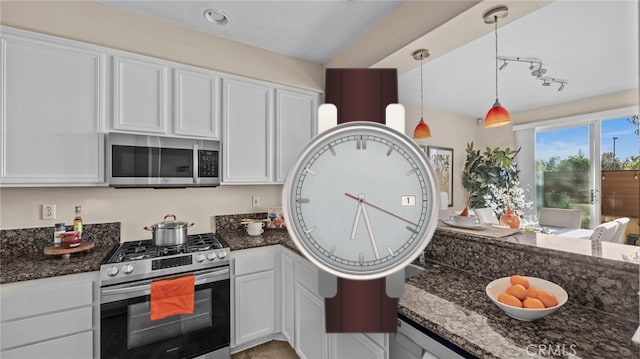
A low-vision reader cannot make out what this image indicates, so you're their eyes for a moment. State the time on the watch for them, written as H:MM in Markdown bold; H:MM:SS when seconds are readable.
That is **6:27:19**
